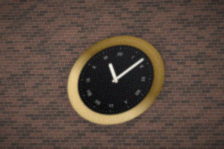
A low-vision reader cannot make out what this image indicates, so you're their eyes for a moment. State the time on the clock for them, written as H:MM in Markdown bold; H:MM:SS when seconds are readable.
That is **11:08**
